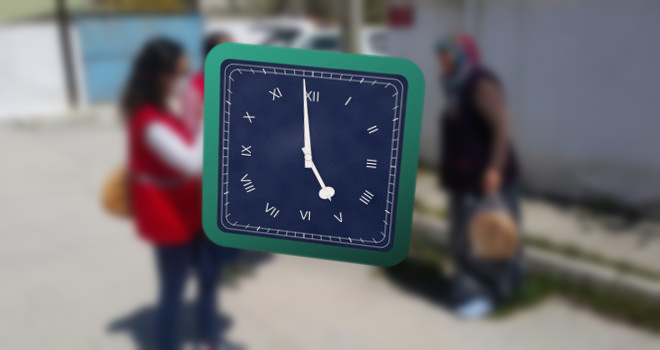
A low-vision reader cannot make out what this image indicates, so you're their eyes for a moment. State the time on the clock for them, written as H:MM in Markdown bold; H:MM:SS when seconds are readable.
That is **4:59**
